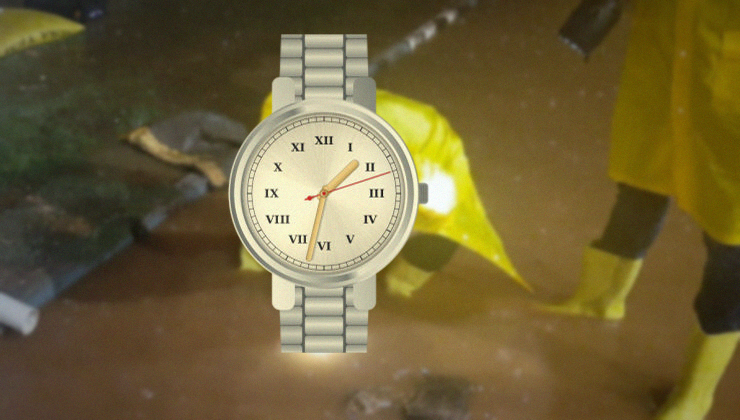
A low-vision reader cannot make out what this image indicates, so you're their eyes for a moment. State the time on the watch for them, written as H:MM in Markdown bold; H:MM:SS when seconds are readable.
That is **1:32:12**
